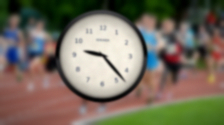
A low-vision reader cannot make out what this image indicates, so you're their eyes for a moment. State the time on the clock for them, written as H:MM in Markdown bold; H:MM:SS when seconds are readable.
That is **9:23**
